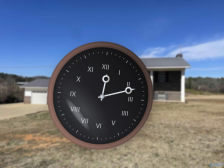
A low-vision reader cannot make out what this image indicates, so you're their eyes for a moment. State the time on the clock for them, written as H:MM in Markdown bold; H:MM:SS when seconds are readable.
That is **12:12**
